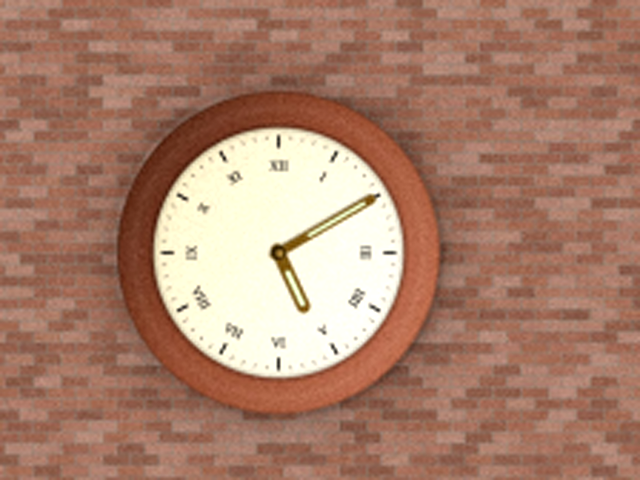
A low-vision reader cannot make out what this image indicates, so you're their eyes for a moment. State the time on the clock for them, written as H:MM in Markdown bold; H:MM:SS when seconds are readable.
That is **5:10**
